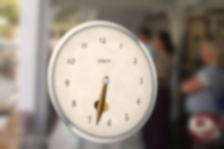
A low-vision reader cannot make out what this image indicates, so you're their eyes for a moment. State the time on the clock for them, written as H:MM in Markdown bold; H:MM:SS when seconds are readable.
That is **6:33**
